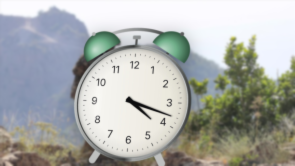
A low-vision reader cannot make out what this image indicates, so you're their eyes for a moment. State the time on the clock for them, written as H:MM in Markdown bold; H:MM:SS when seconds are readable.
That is **4:18**
